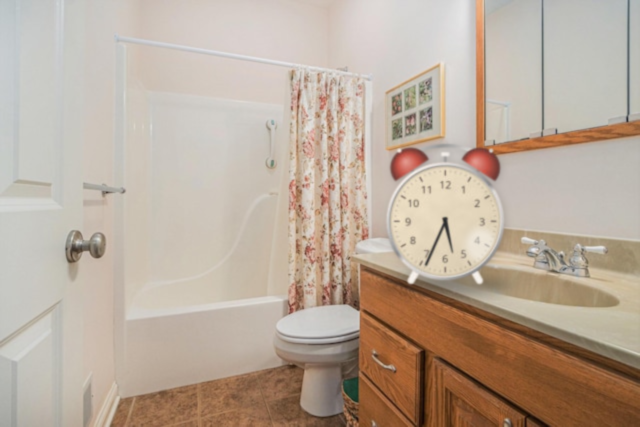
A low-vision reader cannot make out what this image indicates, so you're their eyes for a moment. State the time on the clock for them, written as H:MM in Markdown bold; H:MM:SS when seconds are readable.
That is **5:34**
